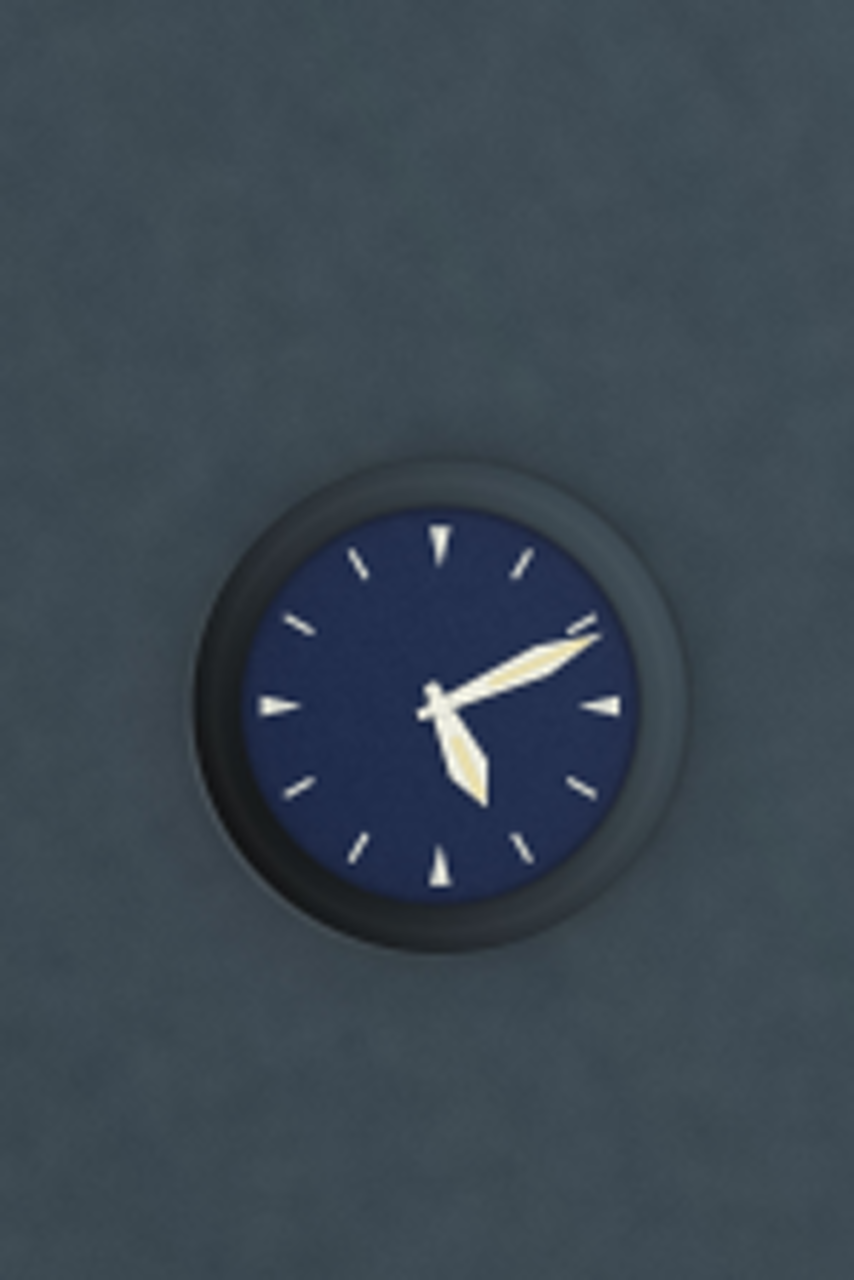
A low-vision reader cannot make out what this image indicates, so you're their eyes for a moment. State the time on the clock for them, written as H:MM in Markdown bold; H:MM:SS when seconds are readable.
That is **5:11**
